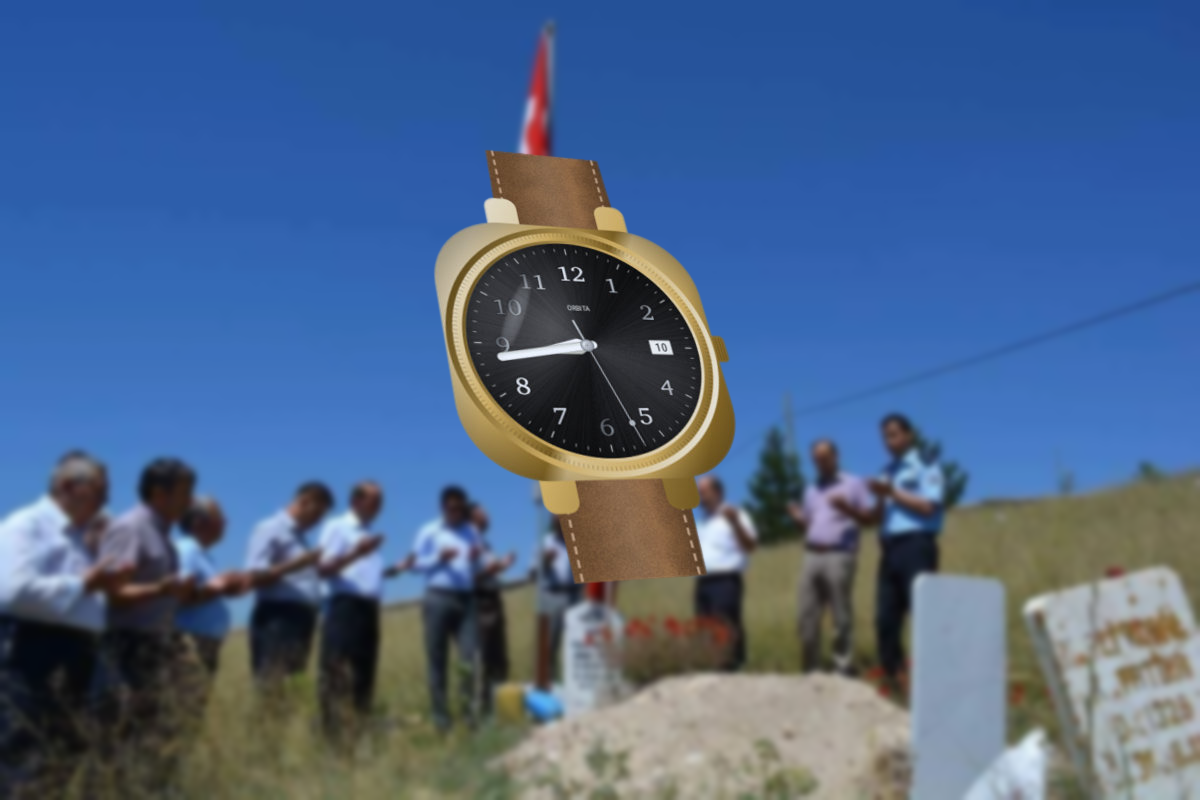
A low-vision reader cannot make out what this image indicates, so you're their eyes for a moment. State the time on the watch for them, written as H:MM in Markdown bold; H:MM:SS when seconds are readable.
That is **8:43:27**
